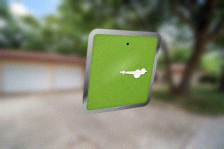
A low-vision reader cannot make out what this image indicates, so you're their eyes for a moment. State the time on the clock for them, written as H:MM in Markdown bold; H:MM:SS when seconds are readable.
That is **3:15**
